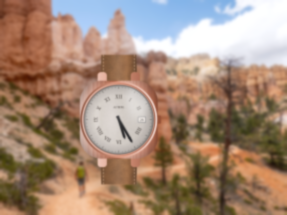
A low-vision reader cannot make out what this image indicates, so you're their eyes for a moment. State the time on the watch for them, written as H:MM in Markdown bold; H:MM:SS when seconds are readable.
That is **5:25**
